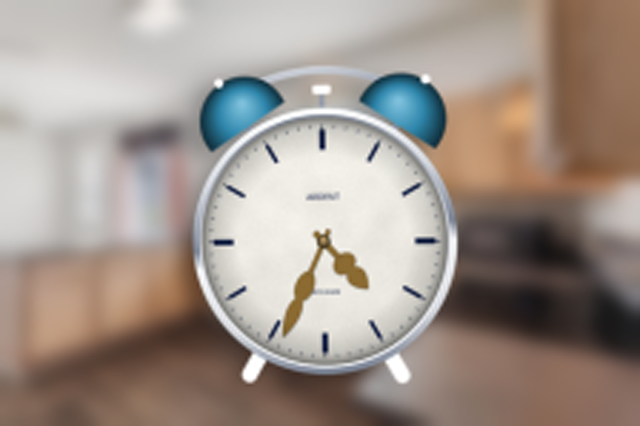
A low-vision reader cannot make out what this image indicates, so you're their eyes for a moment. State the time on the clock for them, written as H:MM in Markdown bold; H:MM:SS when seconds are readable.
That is **4:34**
